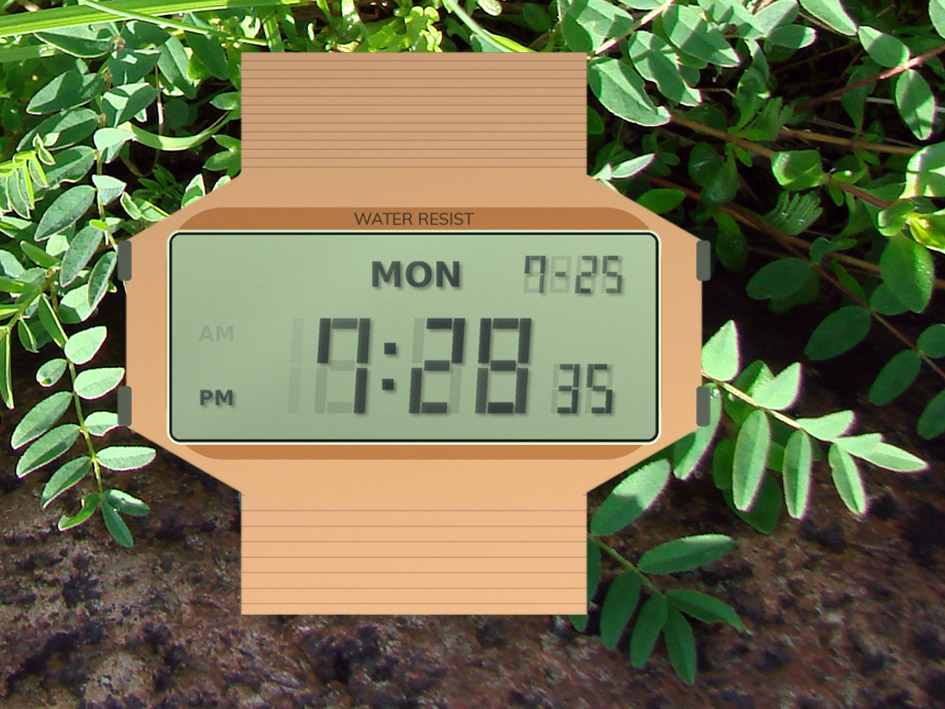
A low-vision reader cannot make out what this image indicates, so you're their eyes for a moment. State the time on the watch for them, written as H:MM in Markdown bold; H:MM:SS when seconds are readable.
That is **7:28:35**
